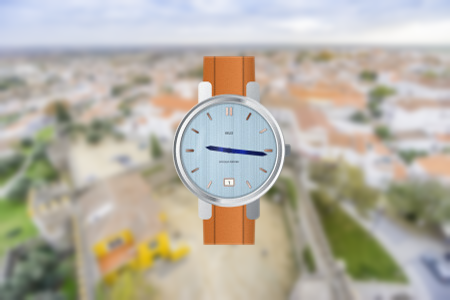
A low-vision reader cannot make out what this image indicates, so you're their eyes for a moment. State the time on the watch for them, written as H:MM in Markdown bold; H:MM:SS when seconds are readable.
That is **9:16**
